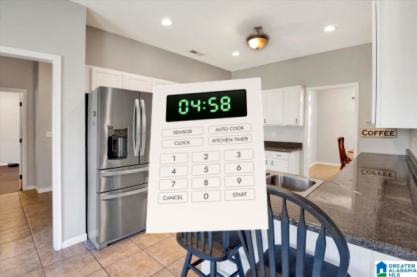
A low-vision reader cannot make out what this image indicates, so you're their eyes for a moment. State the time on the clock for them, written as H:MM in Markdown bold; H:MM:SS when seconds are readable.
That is **4:58**
